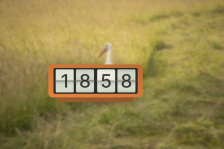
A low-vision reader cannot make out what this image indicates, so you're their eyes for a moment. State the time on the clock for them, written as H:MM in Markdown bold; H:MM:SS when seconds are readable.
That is **18:58**
